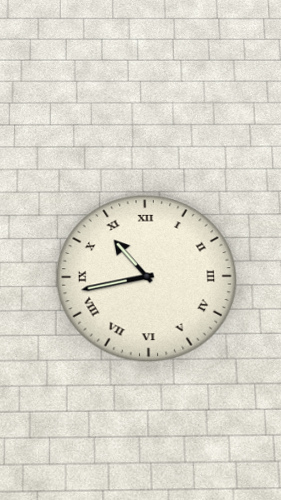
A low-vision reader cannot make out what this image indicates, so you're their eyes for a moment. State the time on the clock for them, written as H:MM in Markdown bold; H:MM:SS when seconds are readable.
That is **10:43**
